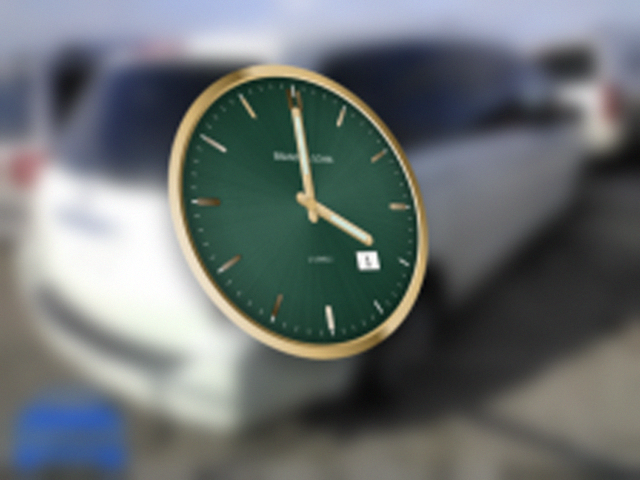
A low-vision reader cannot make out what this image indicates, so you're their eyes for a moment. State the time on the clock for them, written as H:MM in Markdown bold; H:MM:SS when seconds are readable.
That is **4:00**
